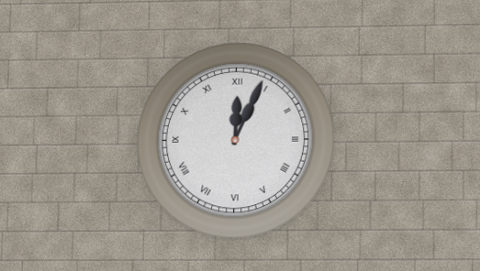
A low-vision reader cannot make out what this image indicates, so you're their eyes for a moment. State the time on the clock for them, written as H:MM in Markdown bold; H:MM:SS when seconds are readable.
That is **12:04**
